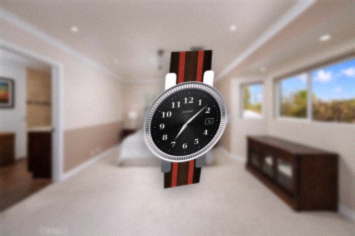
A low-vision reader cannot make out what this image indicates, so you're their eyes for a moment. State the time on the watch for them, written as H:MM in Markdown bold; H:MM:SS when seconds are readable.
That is **7:08**
